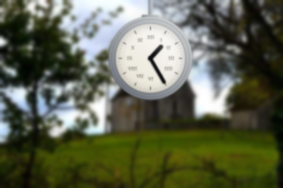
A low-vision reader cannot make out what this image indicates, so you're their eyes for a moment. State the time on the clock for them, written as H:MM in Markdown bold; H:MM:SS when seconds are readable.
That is **1:25**
